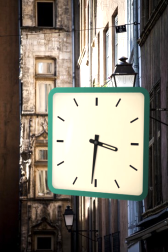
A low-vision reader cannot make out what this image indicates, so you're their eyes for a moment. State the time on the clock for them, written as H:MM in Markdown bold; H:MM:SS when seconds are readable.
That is **3:31**
